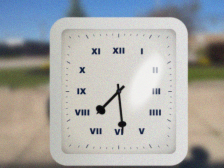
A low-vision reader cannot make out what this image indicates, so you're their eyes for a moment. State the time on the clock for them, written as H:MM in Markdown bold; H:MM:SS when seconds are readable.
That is **7:29**
